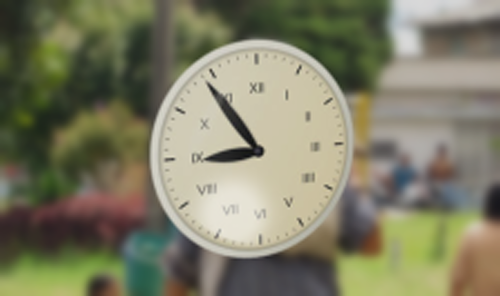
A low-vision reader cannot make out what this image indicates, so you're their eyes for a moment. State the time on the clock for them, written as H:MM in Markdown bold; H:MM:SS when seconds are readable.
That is **8:54**
